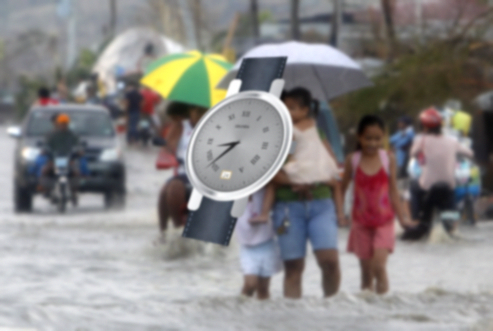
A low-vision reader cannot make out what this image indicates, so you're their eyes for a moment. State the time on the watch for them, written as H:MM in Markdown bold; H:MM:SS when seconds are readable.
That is **8:37**
